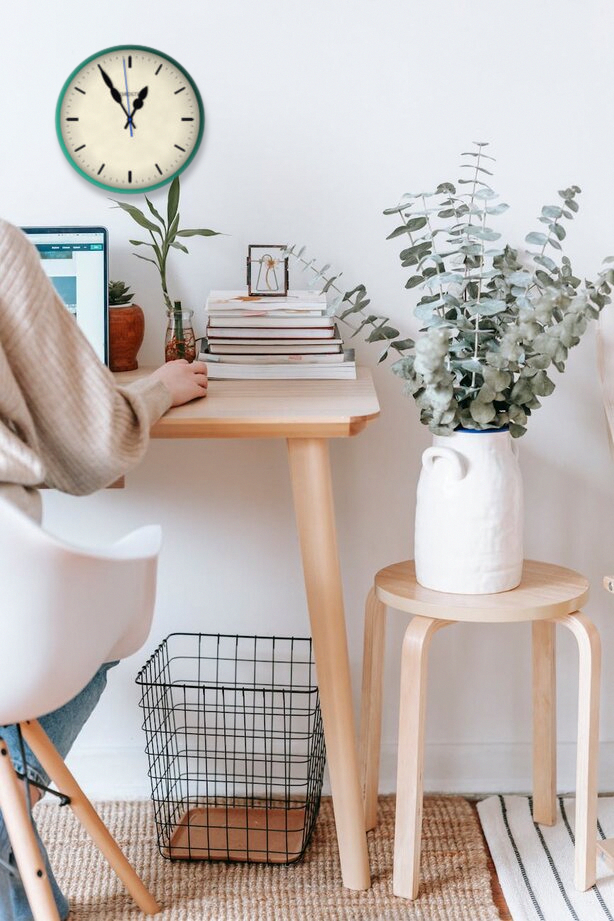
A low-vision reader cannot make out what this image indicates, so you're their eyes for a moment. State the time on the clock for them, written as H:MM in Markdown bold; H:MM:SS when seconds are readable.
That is **12:54:59**
